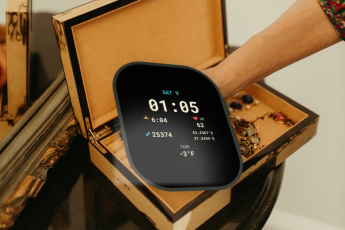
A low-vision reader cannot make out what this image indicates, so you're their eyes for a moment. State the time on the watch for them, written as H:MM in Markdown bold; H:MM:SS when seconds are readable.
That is **1:05**
